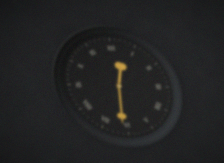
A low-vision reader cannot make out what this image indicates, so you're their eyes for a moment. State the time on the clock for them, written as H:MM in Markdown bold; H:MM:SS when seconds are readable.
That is **12:31**
